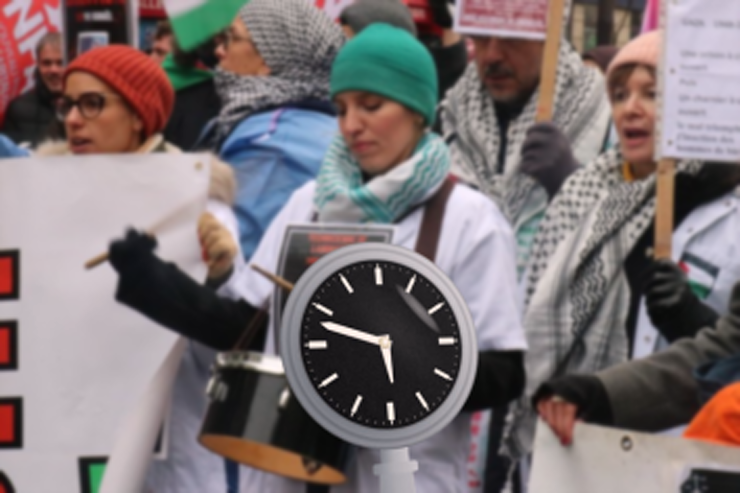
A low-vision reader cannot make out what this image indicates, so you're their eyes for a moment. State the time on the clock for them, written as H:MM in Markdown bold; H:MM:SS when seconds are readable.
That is **5:48**
